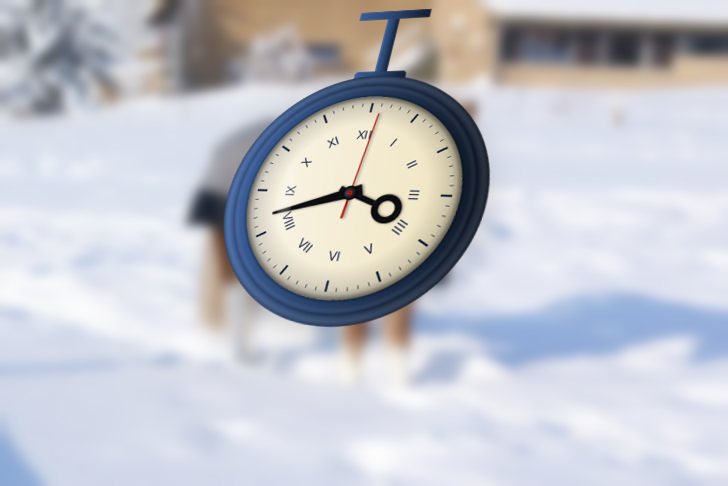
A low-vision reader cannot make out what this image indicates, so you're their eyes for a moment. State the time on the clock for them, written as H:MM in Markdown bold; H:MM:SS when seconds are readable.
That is **3:42:01**
